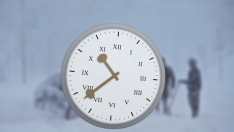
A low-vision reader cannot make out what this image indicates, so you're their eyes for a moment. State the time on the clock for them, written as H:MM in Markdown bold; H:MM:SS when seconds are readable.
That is **10:38**
